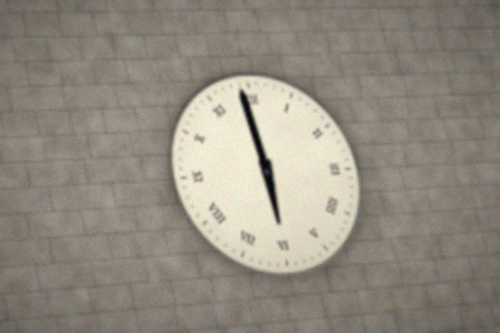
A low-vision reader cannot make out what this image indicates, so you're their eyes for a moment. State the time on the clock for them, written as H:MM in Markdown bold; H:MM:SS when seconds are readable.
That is **5:59**
